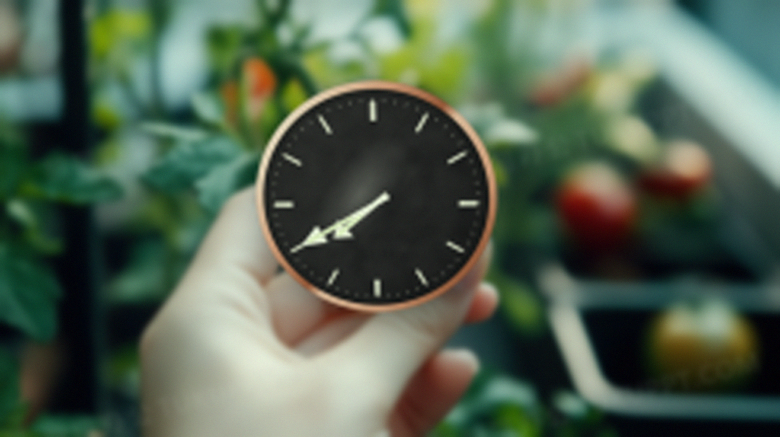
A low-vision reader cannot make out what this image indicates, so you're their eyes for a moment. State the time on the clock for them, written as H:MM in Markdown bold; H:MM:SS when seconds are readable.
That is **7:40**
